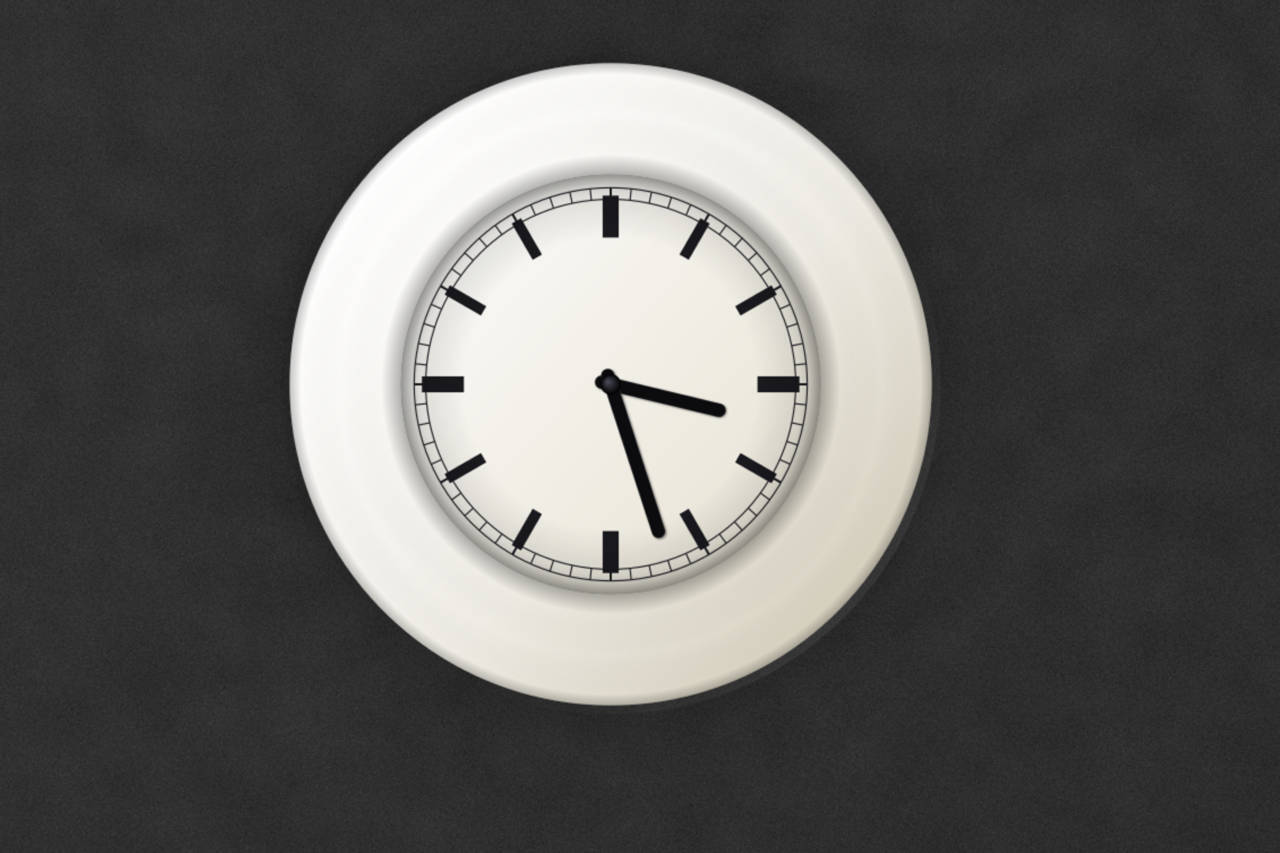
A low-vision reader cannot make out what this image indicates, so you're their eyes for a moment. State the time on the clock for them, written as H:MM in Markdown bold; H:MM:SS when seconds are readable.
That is **3:27**
